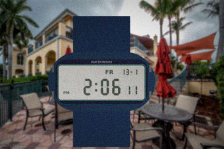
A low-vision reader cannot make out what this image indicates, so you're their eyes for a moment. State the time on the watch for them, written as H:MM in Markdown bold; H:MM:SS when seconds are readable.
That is **2:06:11**
